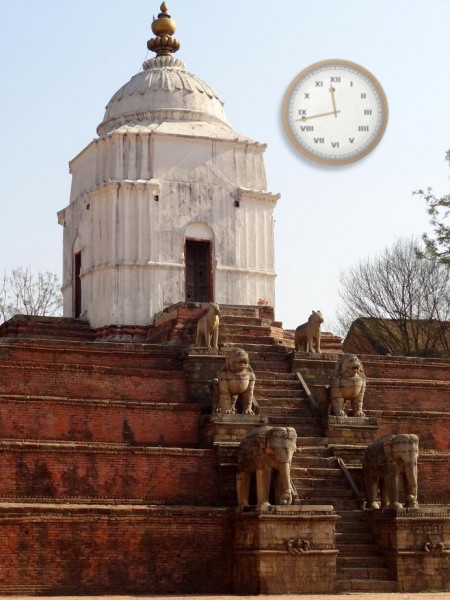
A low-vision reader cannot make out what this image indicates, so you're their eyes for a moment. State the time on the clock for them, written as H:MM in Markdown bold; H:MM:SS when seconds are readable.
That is **11:43**
